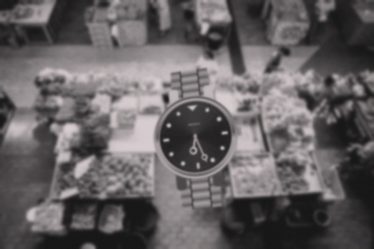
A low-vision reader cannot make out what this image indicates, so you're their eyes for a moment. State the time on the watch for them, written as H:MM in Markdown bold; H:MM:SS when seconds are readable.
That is **6:27**
